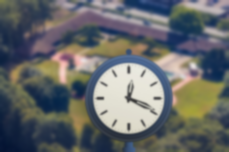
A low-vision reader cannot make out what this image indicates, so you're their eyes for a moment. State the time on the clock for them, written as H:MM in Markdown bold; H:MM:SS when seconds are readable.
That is **12:19**
